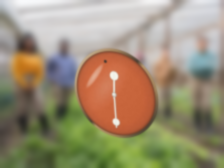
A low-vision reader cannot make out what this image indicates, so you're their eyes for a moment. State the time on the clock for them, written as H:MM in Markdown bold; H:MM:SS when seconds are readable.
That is **12:32**
